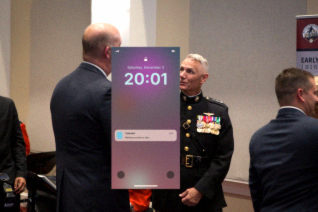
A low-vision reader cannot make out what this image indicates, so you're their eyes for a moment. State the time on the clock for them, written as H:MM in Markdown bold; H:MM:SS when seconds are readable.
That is **20:01**
